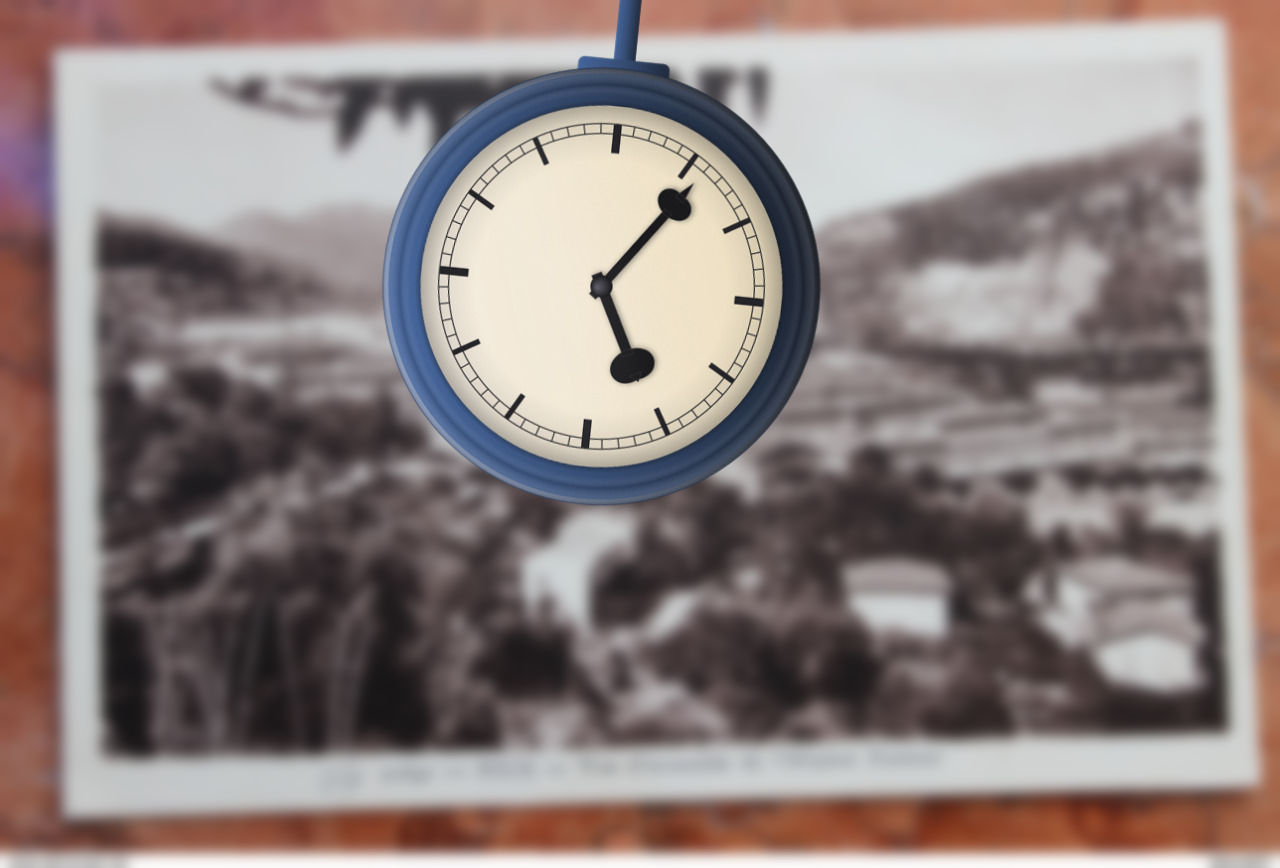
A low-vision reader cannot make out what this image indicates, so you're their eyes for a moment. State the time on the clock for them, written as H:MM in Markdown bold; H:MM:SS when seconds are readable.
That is **5:06**
